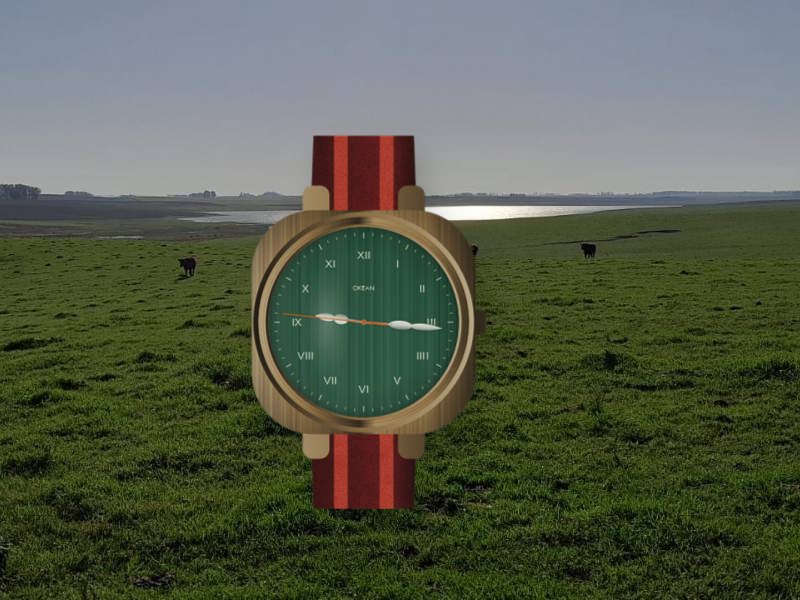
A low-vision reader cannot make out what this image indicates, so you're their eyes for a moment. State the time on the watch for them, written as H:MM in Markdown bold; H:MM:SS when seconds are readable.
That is **9:15:46**
